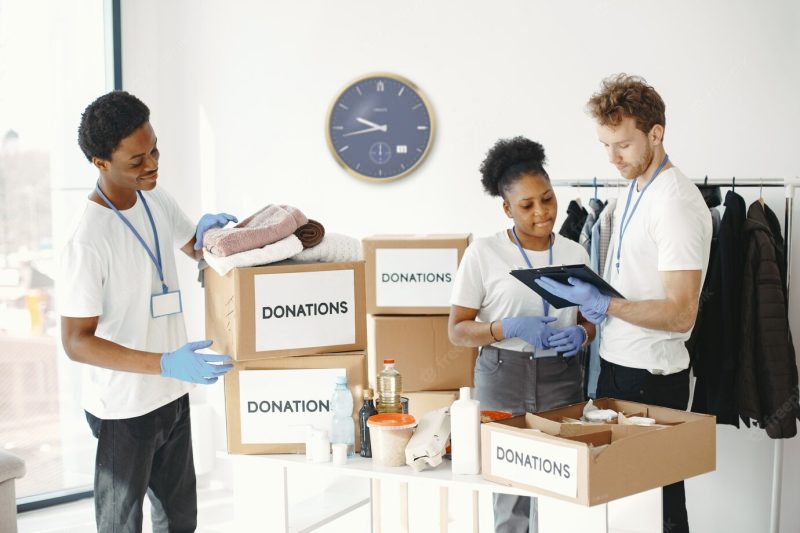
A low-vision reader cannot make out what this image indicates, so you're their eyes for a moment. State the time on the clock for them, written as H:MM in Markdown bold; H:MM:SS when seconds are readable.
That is **9:43**
